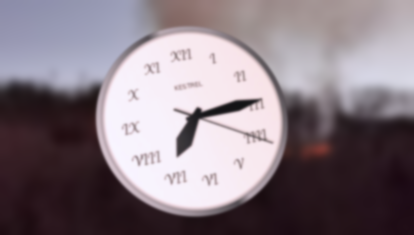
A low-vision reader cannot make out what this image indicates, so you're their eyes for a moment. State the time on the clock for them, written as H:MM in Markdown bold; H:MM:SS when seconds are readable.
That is **7:14:20**
